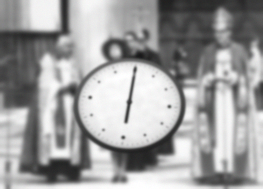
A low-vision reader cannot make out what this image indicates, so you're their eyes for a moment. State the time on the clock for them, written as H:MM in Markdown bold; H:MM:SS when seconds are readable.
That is **6:00**
